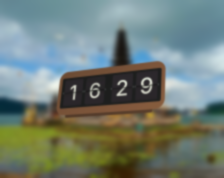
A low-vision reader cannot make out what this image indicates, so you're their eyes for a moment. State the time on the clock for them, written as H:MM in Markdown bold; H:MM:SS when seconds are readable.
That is **16:29**
